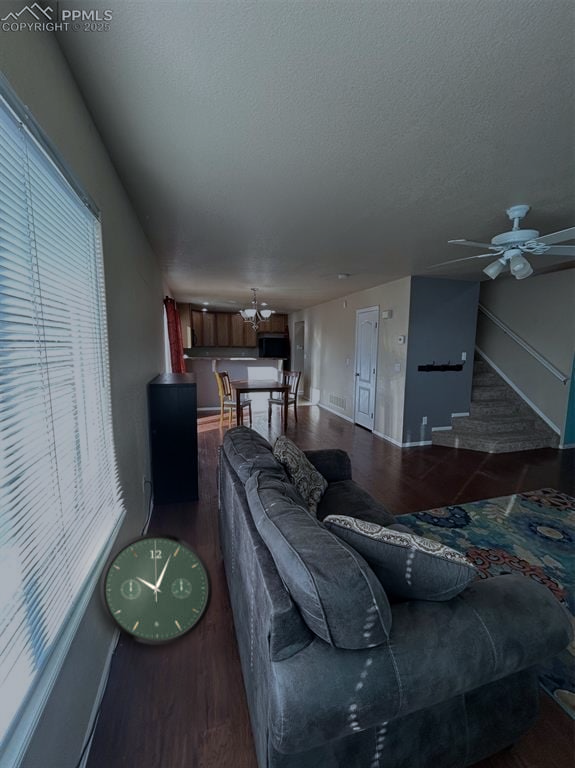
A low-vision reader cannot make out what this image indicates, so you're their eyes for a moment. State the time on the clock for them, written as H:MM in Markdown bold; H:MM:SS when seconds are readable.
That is **10:04**
